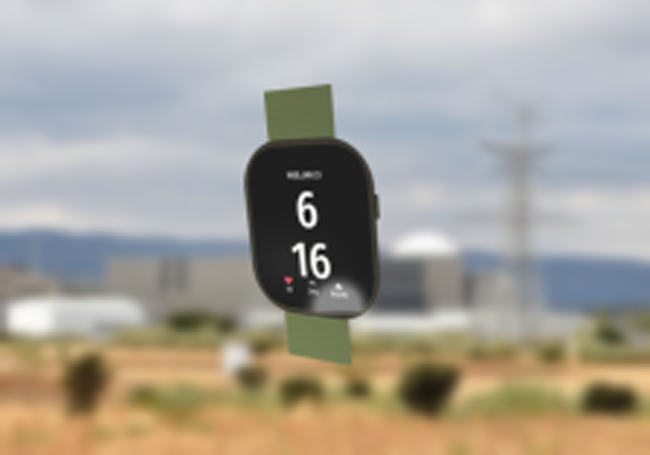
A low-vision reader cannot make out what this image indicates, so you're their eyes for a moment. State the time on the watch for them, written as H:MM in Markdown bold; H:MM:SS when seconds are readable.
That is **6:16**
